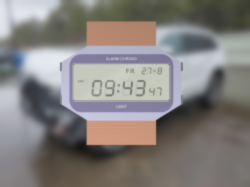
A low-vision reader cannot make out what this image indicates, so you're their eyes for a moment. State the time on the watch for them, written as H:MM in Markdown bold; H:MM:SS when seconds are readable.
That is **9:43:47**
